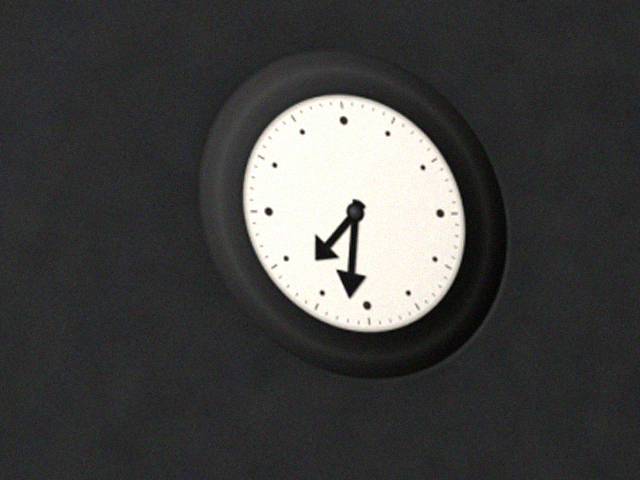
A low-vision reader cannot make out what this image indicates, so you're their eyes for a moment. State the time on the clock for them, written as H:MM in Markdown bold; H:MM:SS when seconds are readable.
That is **7:32**
